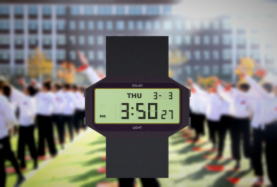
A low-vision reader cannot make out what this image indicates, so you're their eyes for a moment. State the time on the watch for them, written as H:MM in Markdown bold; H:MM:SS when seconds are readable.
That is **3:50:27**
